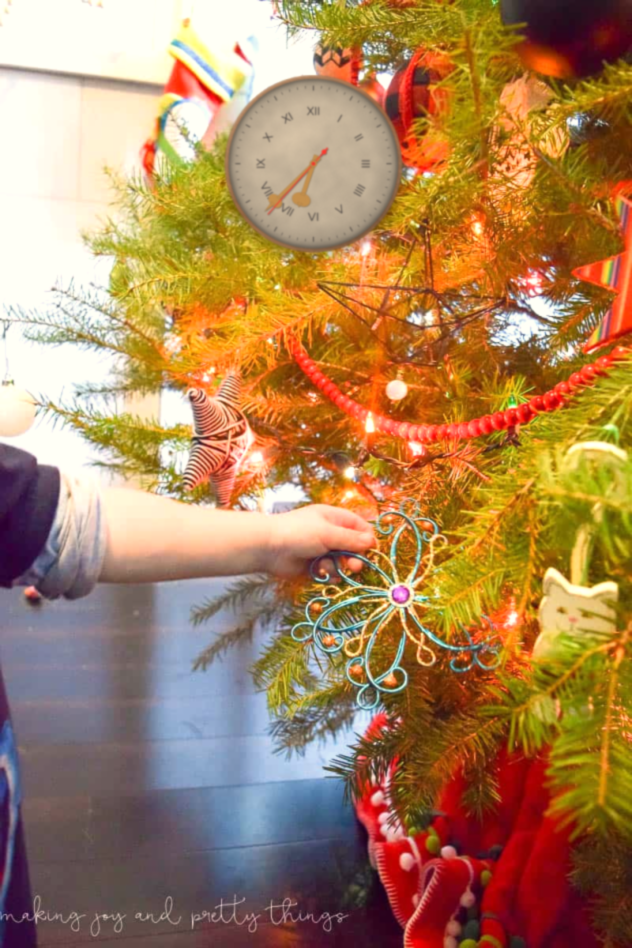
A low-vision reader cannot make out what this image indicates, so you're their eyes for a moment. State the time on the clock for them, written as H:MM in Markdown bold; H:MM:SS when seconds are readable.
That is **6:37:37**
